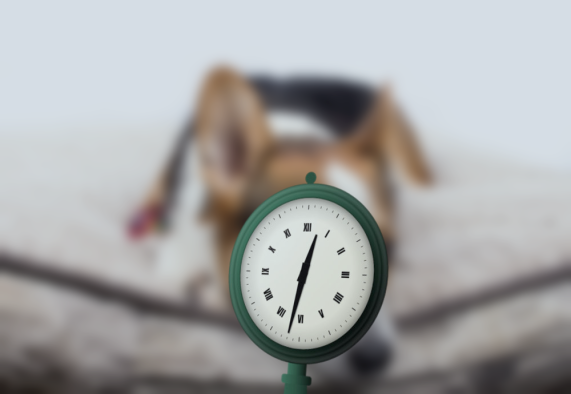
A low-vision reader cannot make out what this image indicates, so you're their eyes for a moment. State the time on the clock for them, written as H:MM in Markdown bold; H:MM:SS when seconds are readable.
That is **12:32**
